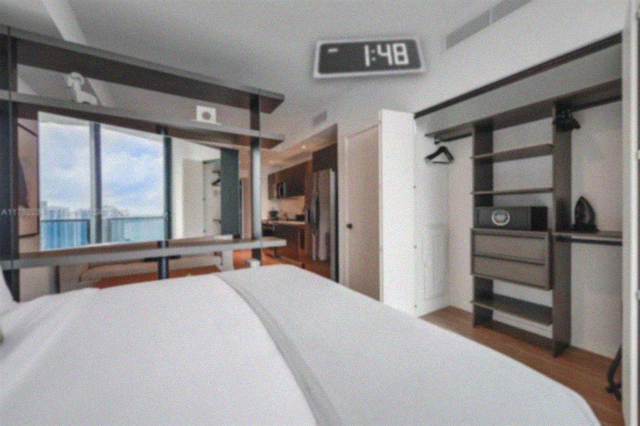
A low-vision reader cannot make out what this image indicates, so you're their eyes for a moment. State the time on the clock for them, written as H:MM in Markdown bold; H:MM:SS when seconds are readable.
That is **1:48**
